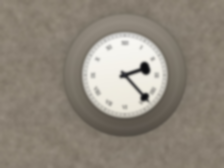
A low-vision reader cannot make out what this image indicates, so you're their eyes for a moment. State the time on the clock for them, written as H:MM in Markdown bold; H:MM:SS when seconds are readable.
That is **2:23**
